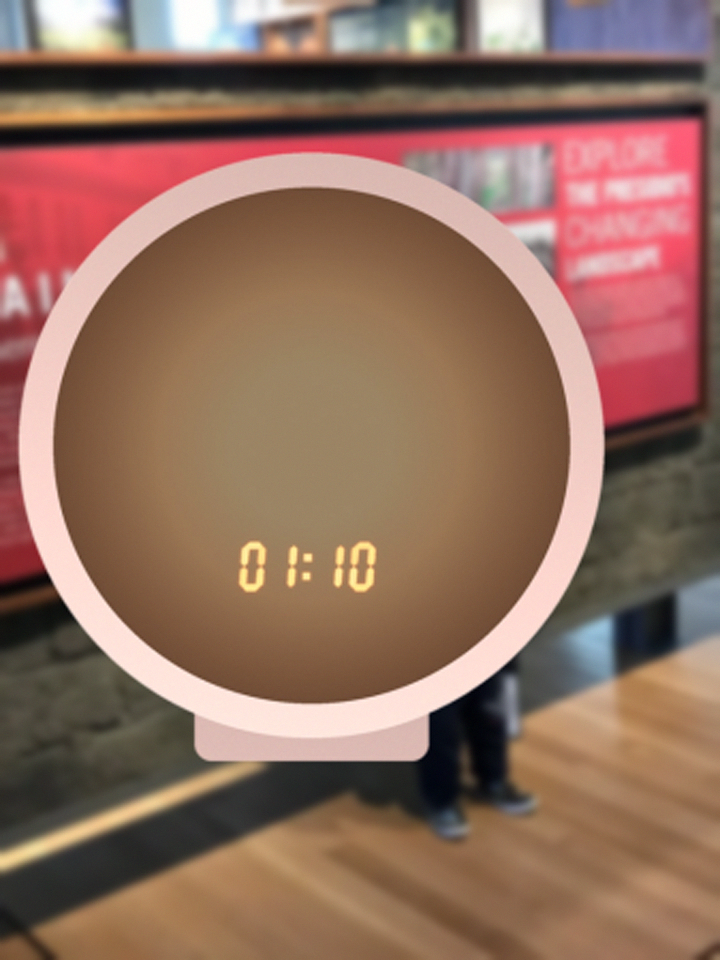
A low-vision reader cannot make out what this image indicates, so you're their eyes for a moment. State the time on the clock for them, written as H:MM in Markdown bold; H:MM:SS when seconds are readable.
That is **1:10**
